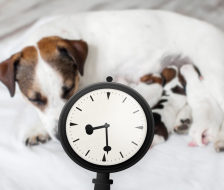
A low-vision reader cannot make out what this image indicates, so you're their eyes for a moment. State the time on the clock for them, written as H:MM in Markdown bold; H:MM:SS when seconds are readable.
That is **8:29**
